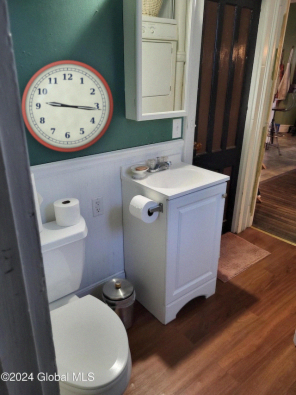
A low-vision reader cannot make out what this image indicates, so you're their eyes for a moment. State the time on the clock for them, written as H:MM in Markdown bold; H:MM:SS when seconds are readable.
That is **9:16**
